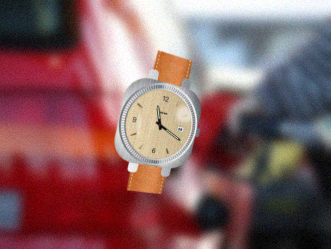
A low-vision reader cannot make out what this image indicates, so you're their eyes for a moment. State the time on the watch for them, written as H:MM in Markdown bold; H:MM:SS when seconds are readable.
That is **11:19**
